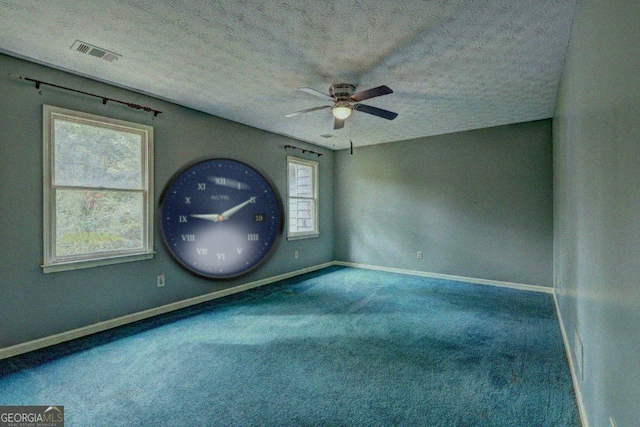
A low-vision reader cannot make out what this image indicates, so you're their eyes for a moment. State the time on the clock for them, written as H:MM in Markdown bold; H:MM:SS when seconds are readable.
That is **9:10**
